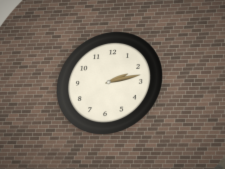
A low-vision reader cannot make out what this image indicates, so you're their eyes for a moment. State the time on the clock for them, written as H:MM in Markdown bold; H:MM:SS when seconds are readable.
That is **2:13**
